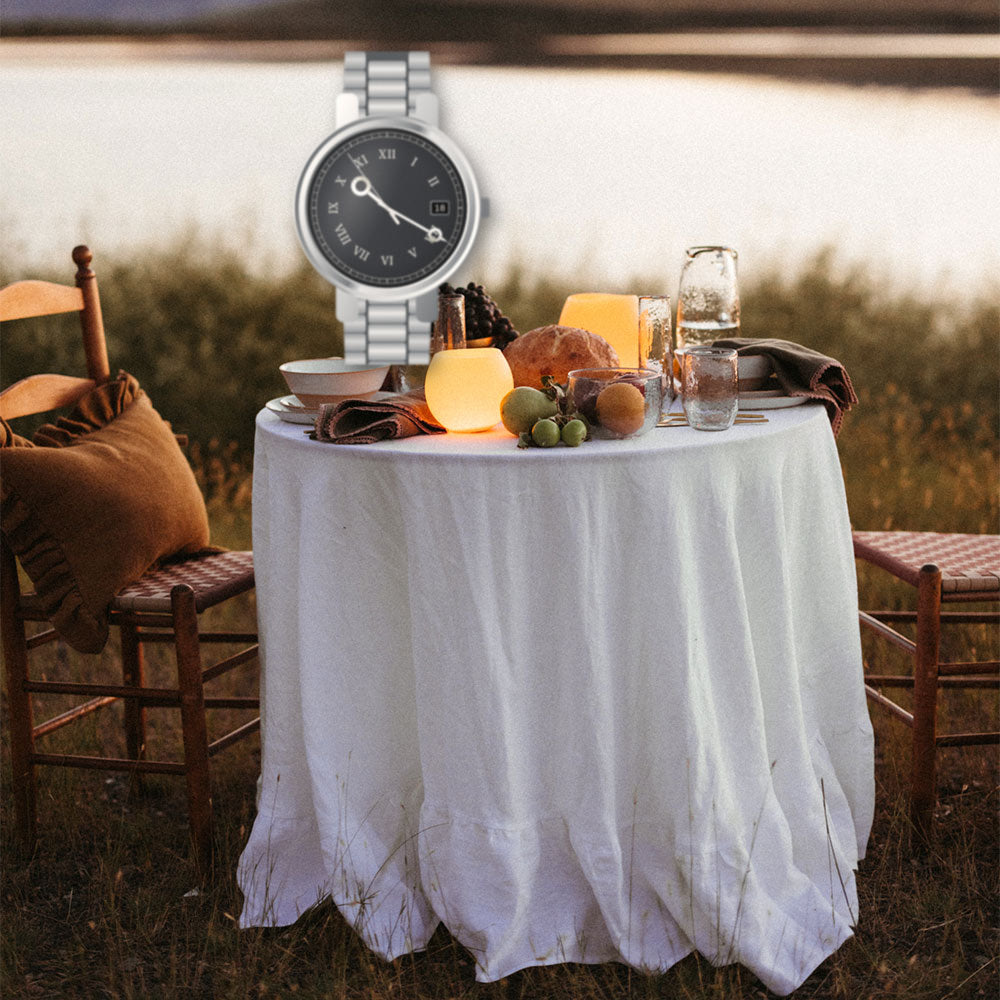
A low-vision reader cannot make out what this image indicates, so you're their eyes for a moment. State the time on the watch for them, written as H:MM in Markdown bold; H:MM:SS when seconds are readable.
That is **10:19:54**
